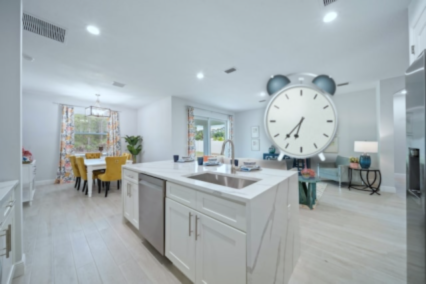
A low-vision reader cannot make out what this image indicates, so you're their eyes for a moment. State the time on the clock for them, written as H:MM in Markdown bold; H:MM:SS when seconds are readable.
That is **6:37**
